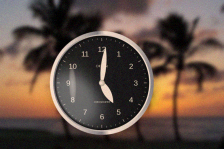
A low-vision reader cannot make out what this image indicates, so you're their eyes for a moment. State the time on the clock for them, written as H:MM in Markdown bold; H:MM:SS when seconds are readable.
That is **5:01**
